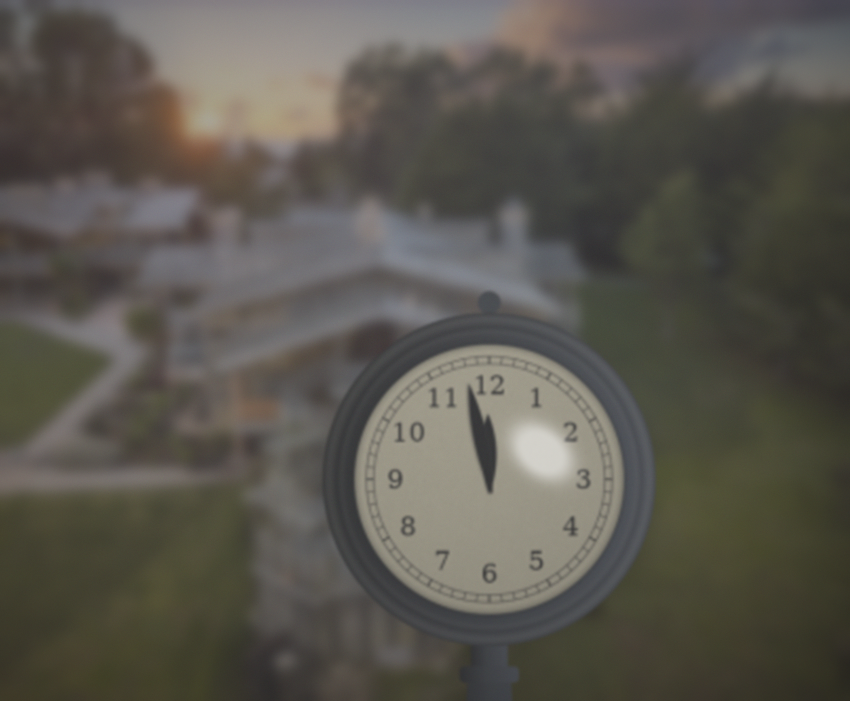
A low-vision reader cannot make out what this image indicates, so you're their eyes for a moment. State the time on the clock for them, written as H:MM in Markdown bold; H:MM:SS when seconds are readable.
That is **11:58**
